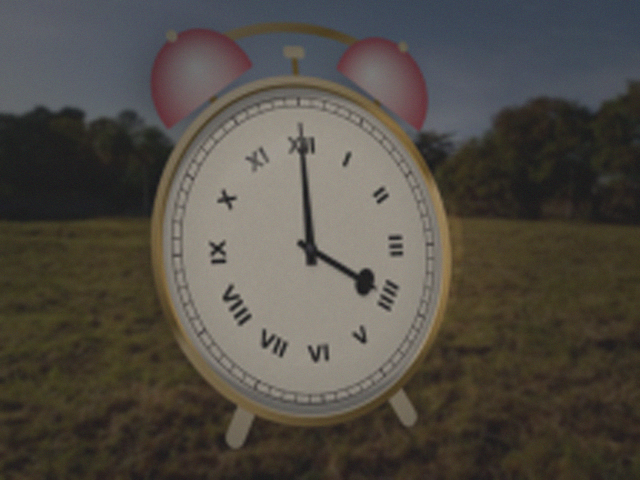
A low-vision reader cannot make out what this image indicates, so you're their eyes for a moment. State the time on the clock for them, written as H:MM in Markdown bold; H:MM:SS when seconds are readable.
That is **4:00**
